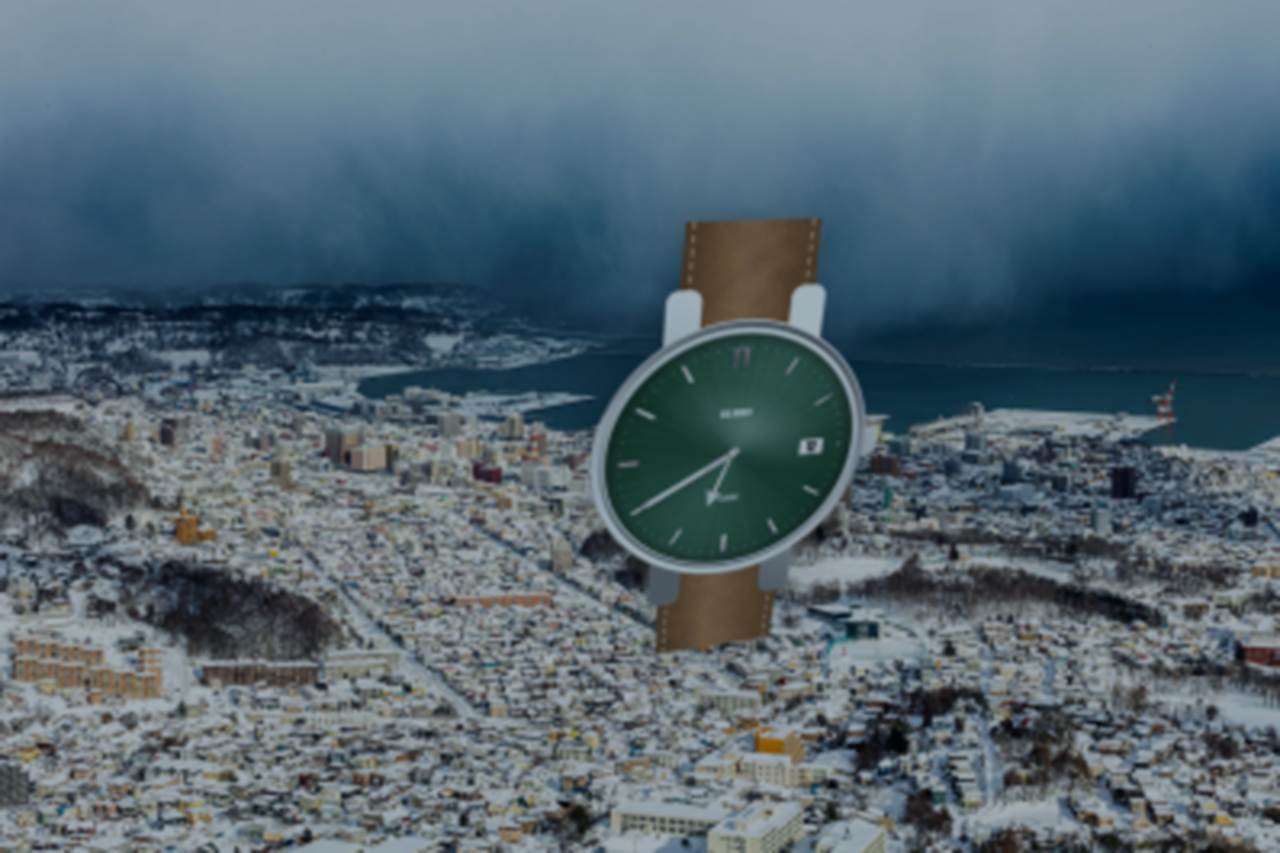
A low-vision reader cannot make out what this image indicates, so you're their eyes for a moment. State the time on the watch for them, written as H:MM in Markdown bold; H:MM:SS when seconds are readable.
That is **6:40**
